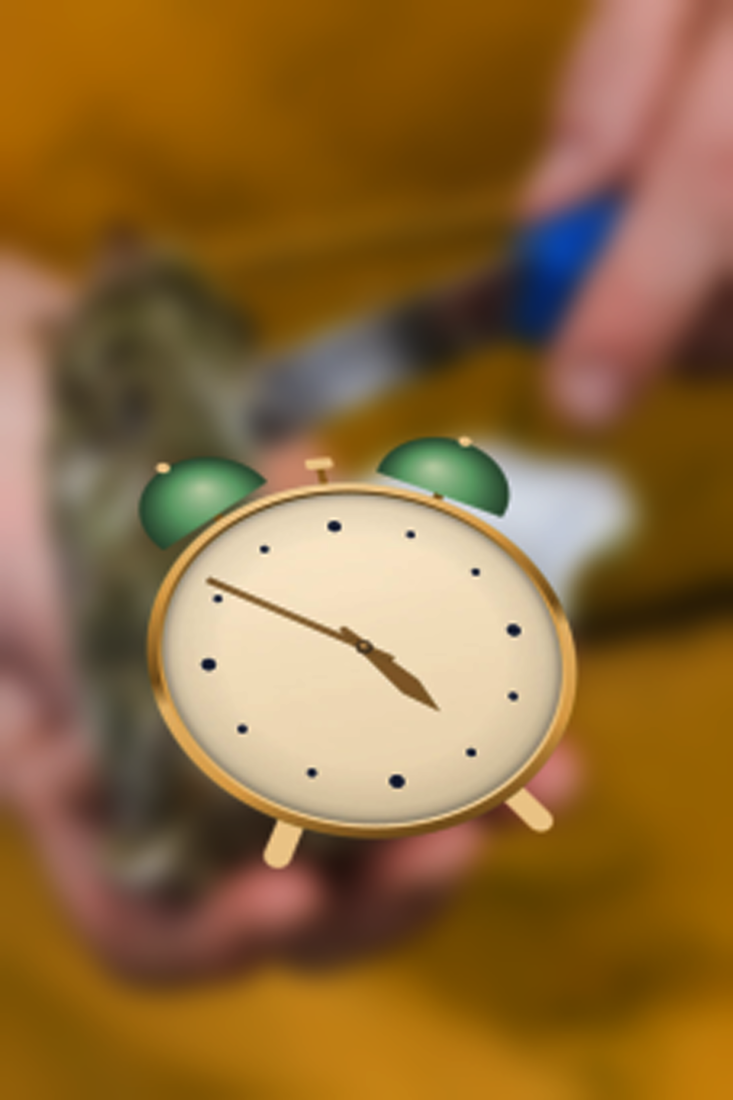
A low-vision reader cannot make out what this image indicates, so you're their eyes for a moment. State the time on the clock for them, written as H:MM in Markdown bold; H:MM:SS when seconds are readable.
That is **4:51**
